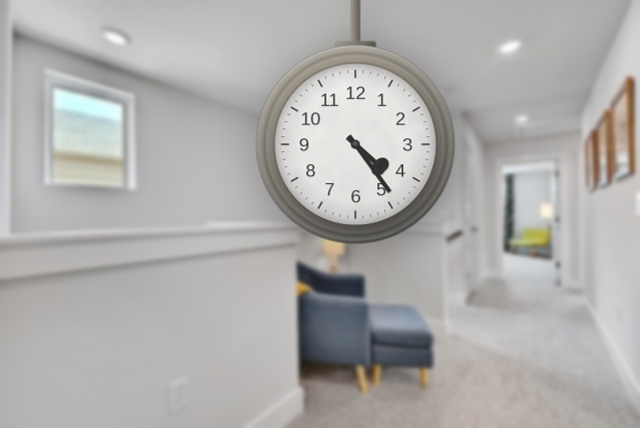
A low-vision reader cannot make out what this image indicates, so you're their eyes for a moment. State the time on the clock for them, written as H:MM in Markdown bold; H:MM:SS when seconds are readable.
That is **4:24**
